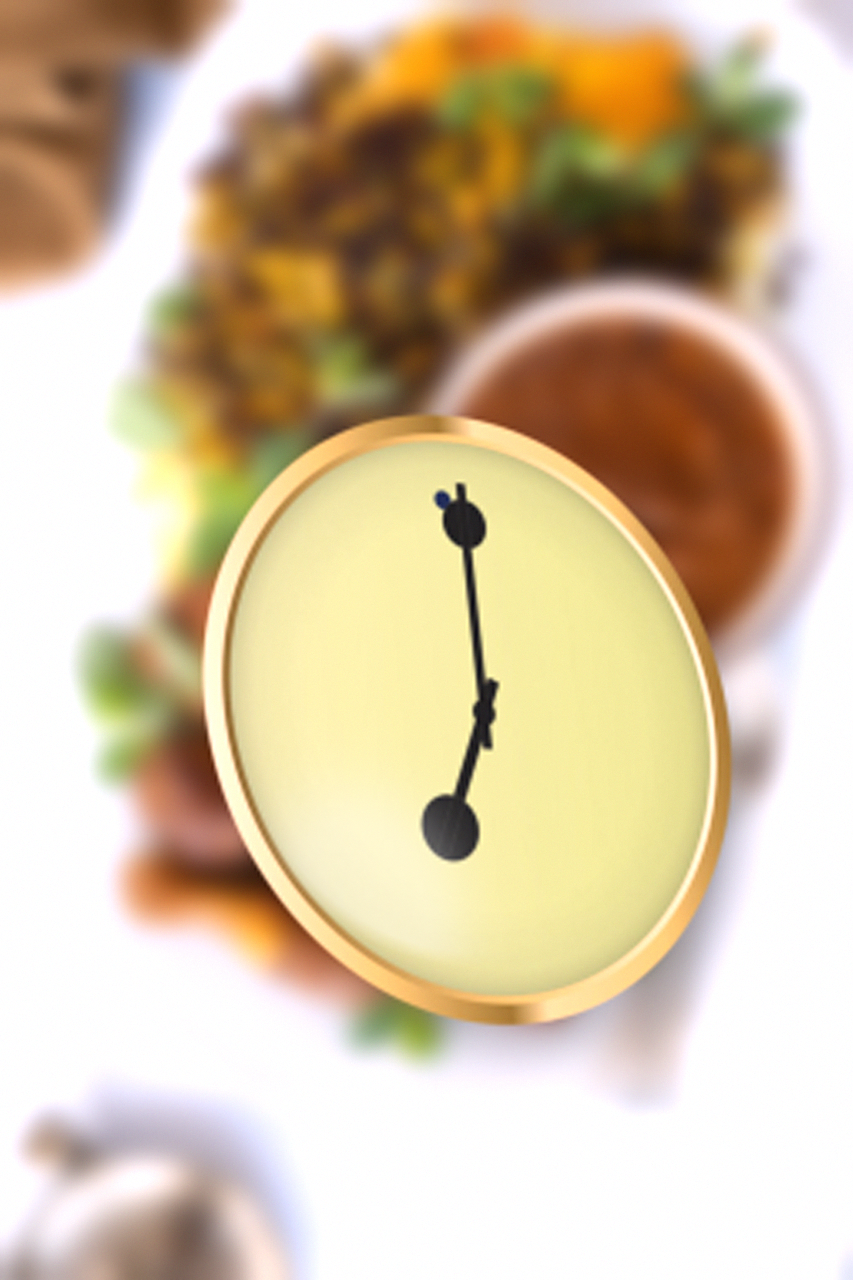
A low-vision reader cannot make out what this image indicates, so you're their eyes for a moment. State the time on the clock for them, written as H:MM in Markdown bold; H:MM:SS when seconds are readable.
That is **7:01**
